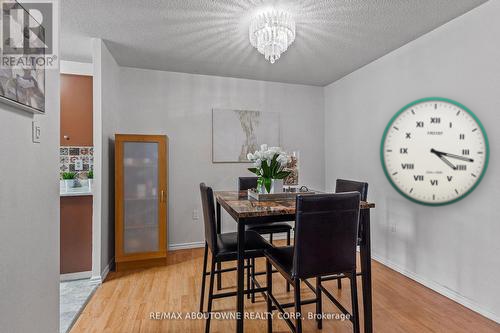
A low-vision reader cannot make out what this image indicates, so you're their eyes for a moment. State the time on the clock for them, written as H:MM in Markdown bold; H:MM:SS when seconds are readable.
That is **4:17**
